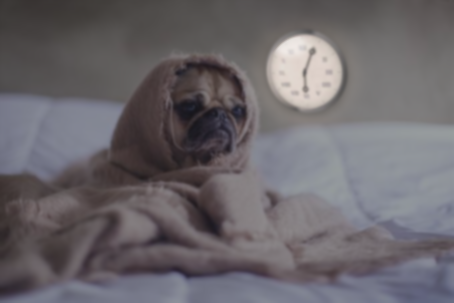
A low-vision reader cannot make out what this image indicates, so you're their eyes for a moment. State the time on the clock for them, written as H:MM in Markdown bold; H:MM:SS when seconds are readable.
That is **6:04**
